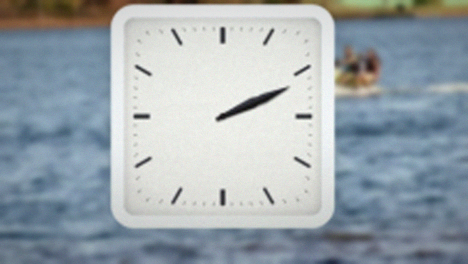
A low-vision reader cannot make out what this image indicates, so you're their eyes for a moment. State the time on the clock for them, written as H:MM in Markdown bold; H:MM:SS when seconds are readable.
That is **2:11**
